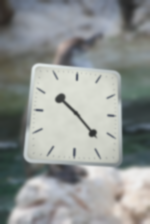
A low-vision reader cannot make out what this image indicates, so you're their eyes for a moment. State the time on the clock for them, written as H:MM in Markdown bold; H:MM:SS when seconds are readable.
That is **10:23**
